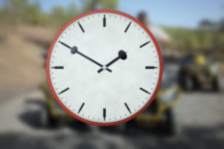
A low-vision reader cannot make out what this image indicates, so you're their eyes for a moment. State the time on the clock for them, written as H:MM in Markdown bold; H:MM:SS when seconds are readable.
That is **1:50**
